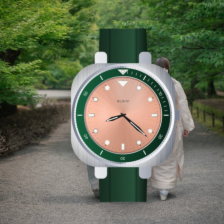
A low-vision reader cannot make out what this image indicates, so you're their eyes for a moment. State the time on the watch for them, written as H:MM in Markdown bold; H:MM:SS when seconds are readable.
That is **8:22**
